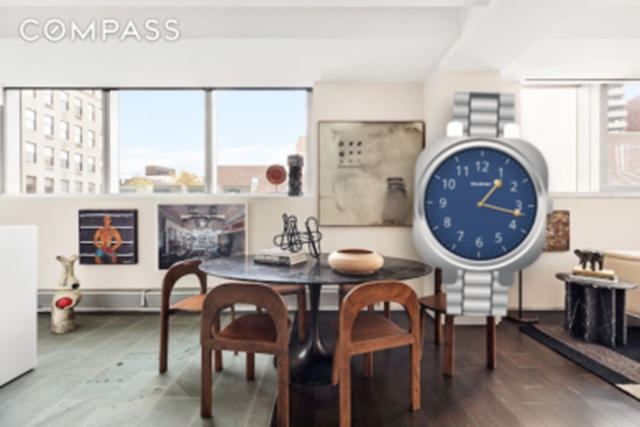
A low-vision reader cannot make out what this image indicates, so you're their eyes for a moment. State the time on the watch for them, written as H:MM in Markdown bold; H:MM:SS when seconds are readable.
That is **1:17**
